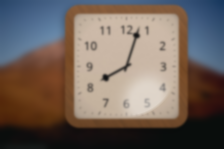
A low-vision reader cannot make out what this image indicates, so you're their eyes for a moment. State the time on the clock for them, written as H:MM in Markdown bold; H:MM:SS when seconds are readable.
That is **8:03**
